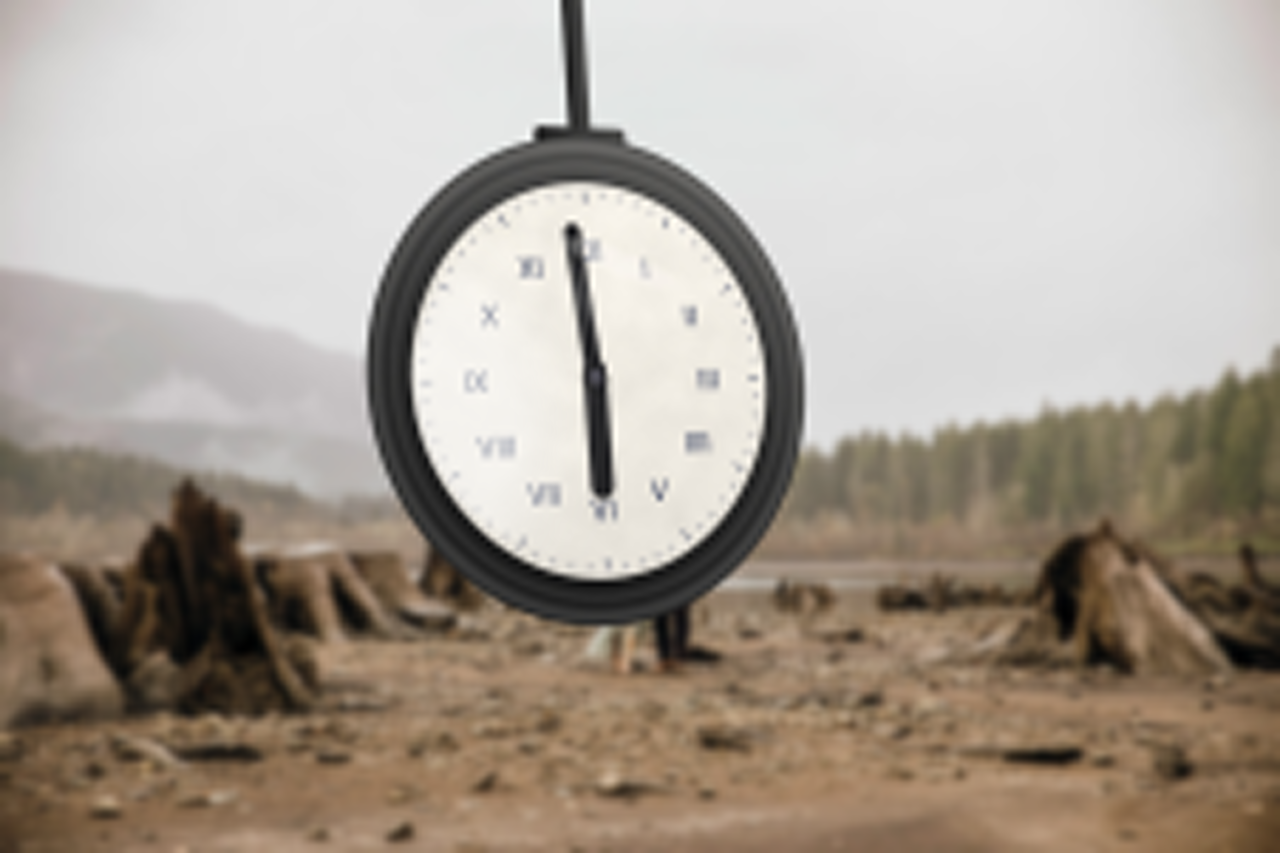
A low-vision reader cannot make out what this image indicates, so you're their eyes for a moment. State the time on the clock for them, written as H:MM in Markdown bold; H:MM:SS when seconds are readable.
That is **5:59**
